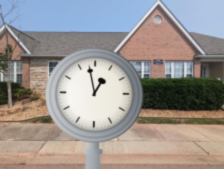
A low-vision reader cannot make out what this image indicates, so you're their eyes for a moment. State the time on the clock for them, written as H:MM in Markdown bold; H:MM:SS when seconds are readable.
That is **12:58**
